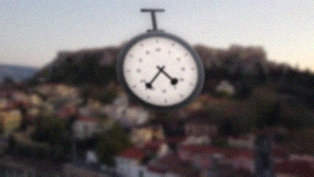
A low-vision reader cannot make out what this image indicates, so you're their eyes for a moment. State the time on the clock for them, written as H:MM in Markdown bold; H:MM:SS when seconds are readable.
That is **4:37**
